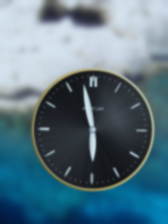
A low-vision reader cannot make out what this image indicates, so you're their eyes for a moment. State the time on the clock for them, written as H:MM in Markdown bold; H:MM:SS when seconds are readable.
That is **5:58**
